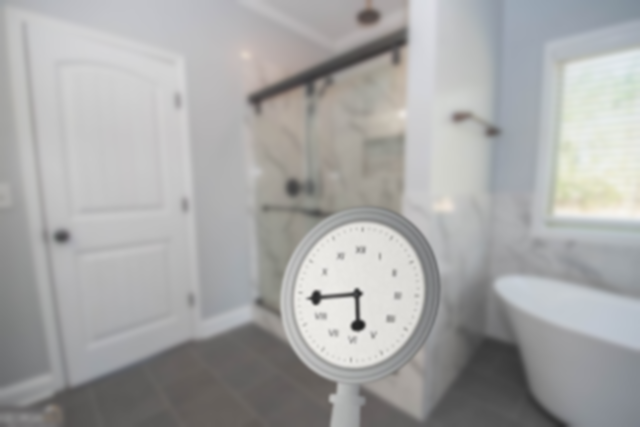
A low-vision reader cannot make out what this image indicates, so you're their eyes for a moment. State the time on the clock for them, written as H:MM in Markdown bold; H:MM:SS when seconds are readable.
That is **5:44**
